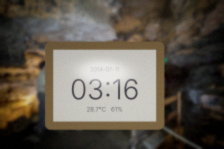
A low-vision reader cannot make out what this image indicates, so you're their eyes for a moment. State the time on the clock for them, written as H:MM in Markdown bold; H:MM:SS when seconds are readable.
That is **3:16**
